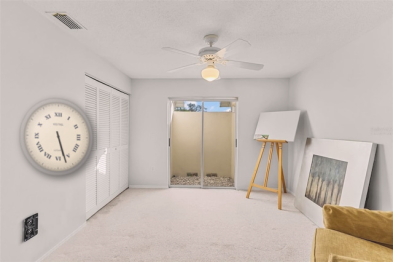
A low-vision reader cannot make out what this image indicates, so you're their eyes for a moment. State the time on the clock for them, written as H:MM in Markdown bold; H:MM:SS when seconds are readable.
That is **5:27**
